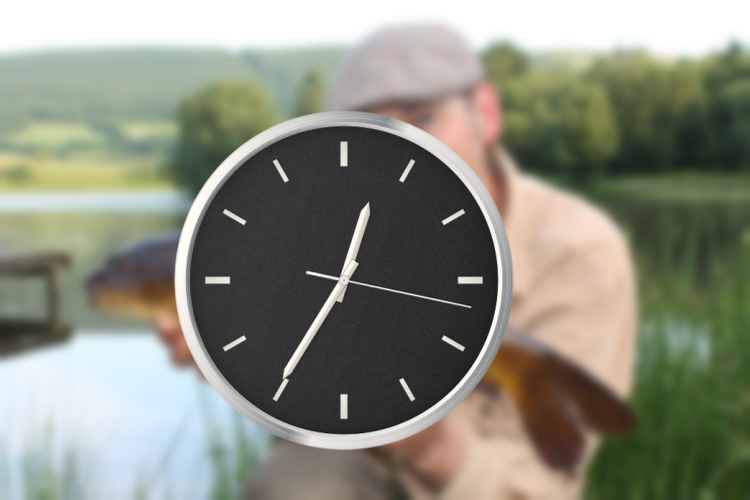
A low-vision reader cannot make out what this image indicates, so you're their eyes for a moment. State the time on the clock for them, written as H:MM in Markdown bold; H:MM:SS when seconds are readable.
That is **12:35:17**
